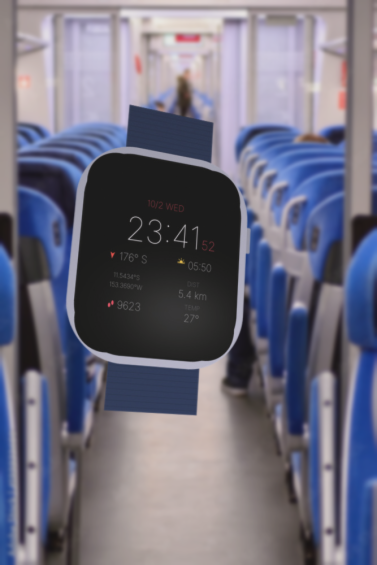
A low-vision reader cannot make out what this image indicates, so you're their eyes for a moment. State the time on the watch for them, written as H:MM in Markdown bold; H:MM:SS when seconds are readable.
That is **23:41:52**
